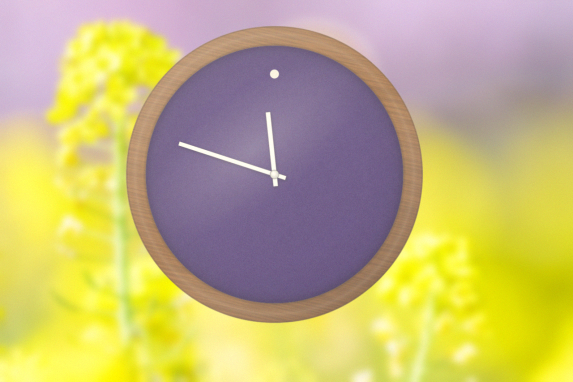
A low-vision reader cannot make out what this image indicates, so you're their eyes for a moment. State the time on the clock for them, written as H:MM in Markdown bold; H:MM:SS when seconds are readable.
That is **11:48**
